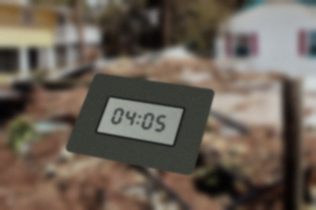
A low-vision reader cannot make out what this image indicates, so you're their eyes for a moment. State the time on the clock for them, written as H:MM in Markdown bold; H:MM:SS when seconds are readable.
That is **4:05**
